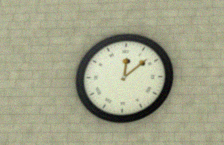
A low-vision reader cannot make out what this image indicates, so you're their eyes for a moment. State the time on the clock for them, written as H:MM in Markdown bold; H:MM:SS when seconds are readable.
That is **12:08**
